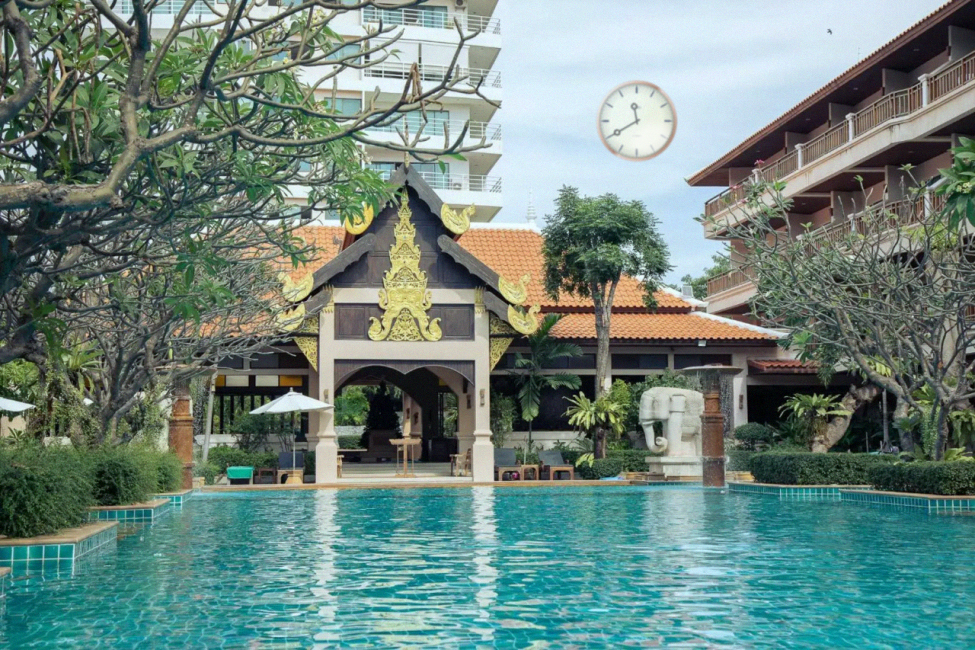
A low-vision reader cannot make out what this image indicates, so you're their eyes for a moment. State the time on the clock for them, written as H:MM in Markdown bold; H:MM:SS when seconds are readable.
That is **11:40**
